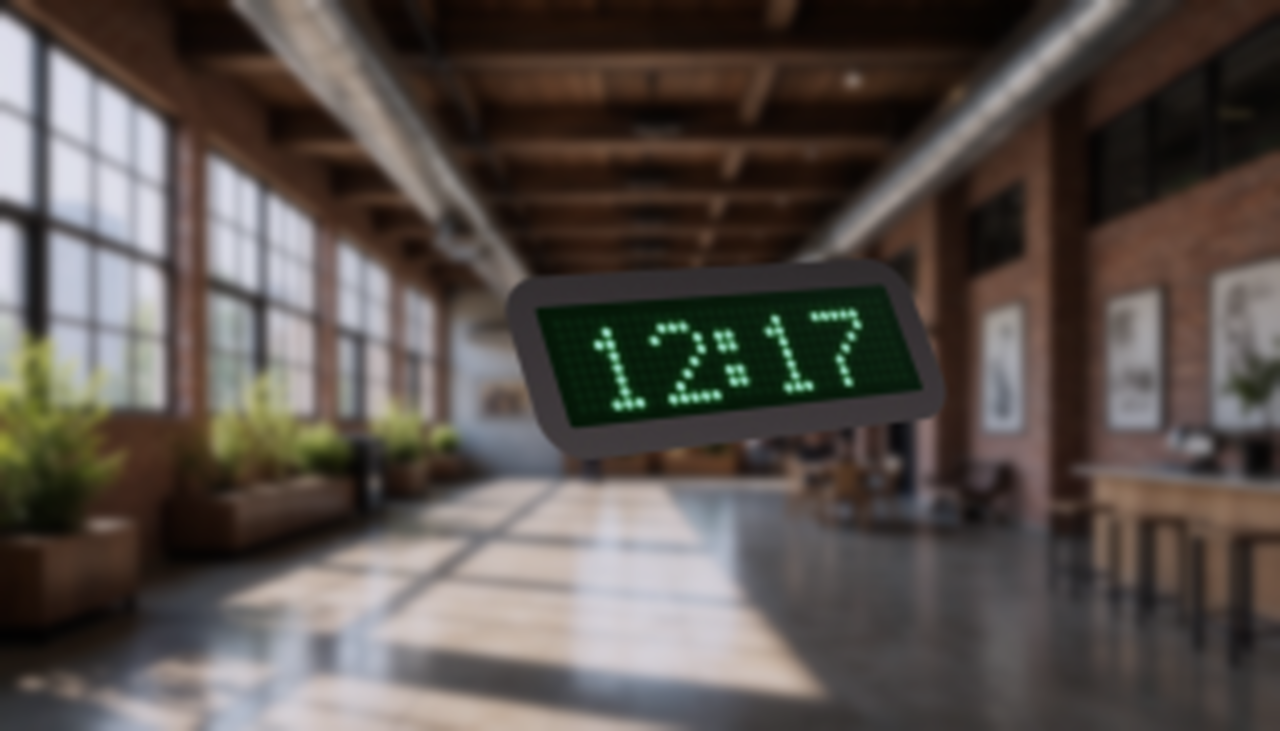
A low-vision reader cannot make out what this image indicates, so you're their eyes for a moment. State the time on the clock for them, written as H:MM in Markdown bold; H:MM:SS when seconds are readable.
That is **12:17**
